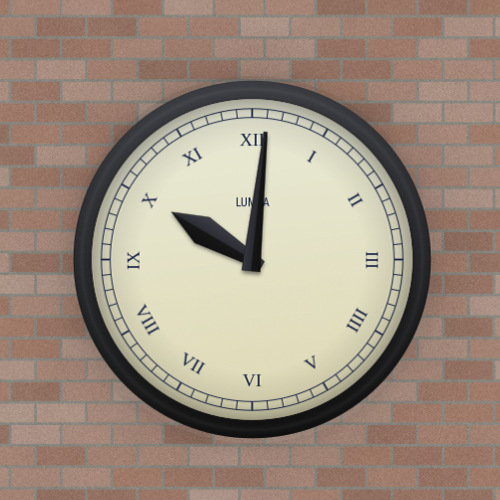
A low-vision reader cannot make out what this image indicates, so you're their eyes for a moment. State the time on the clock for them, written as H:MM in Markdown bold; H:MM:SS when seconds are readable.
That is **10:01**
